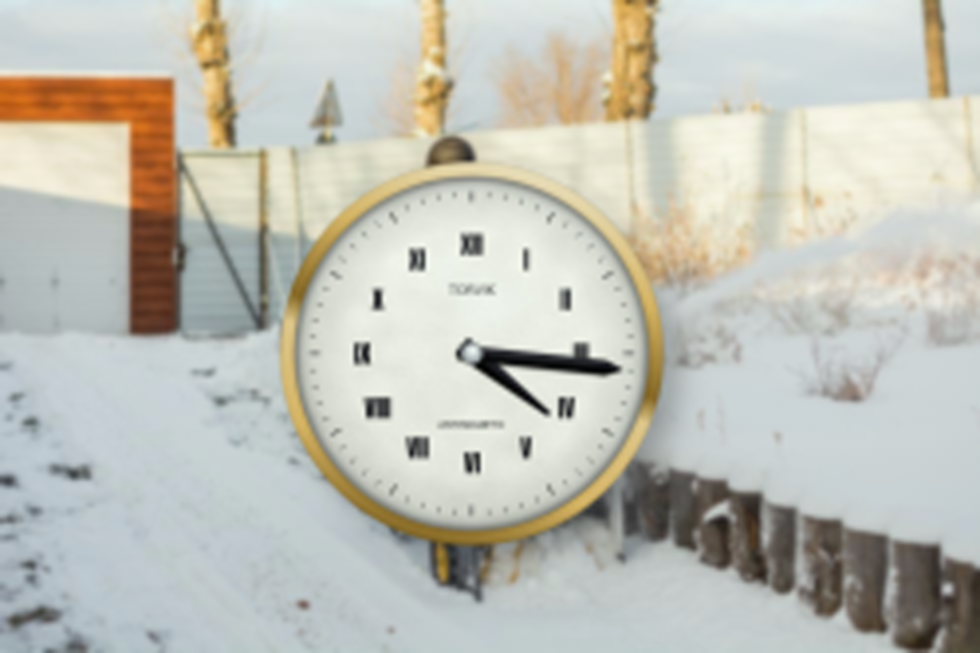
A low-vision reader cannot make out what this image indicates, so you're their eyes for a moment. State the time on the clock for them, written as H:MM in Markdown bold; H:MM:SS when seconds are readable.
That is **4:16**
